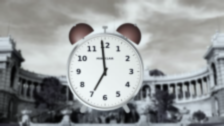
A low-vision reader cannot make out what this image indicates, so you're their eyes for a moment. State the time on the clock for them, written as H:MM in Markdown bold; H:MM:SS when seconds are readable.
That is **6:59**
